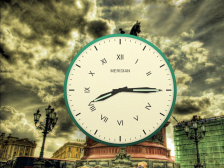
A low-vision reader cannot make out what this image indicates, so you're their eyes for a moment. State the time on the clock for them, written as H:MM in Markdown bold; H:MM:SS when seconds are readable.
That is **8:15**
